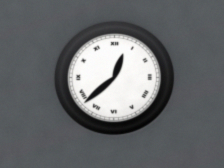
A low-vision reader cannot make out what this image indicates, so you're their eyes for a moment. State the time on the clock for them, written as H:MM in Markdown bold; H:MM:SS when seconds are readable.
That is **12:38**
